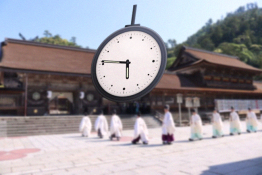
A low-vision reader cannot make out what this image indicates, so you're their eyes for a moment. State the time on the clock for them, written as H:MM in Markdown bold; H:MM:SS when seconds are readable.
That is **5:46**
